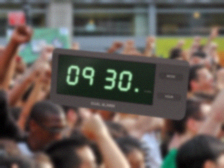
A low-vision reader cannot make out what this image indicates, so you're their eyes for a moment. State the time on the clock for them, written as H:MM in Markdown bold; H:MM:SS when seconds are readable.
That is **9:30**
